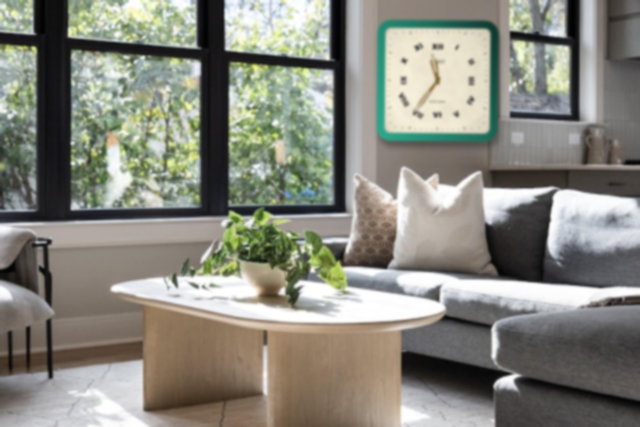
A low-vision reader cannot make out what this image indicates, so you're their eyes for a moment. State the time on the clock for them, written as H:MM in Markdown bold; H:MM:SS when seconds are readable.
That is **11:36**
